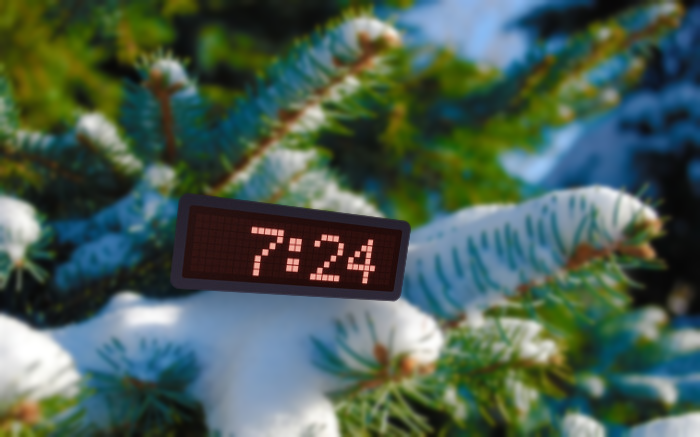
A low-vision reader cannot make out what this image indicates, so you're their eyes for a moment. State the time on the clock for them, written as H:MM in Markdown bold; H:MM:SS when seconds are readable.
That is **7:24**
